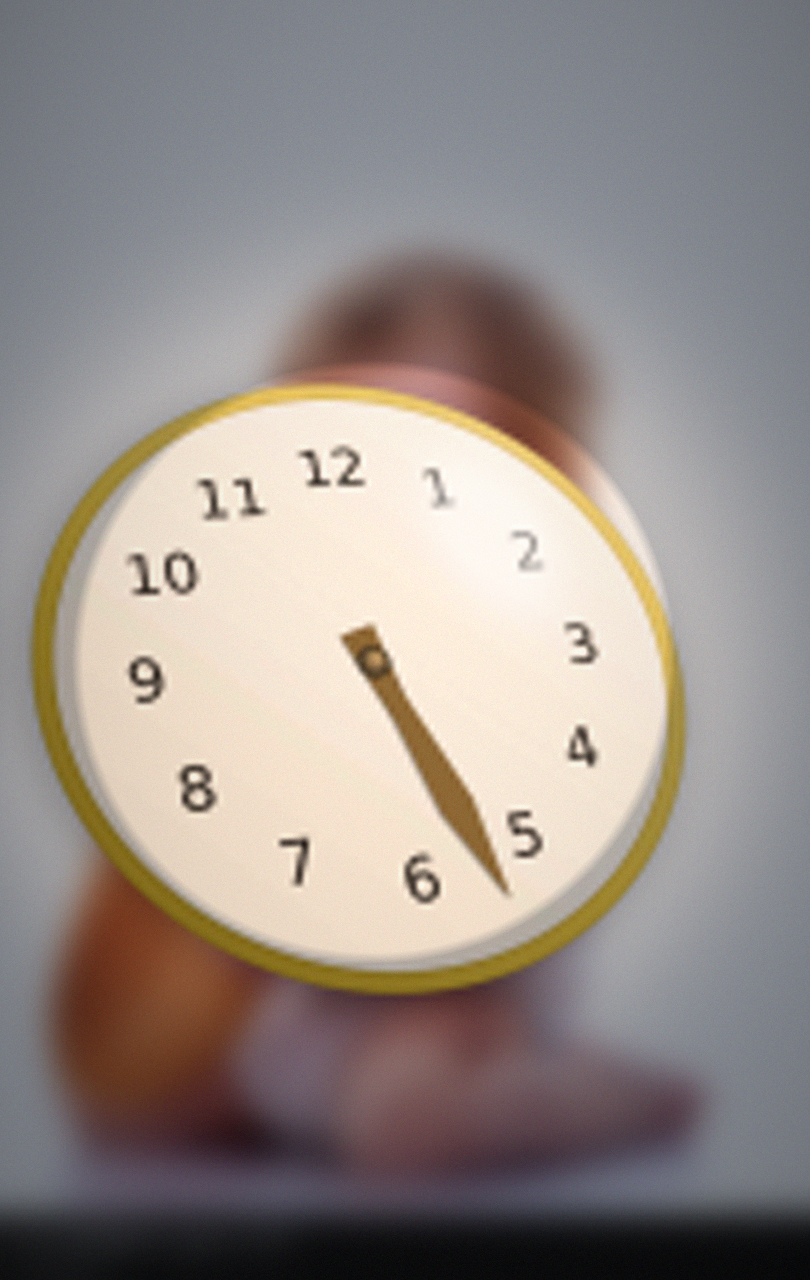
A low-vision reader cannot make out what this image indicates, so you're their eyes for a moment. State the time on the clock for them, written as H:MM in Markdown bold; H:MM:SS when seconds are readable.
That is **5:27**
